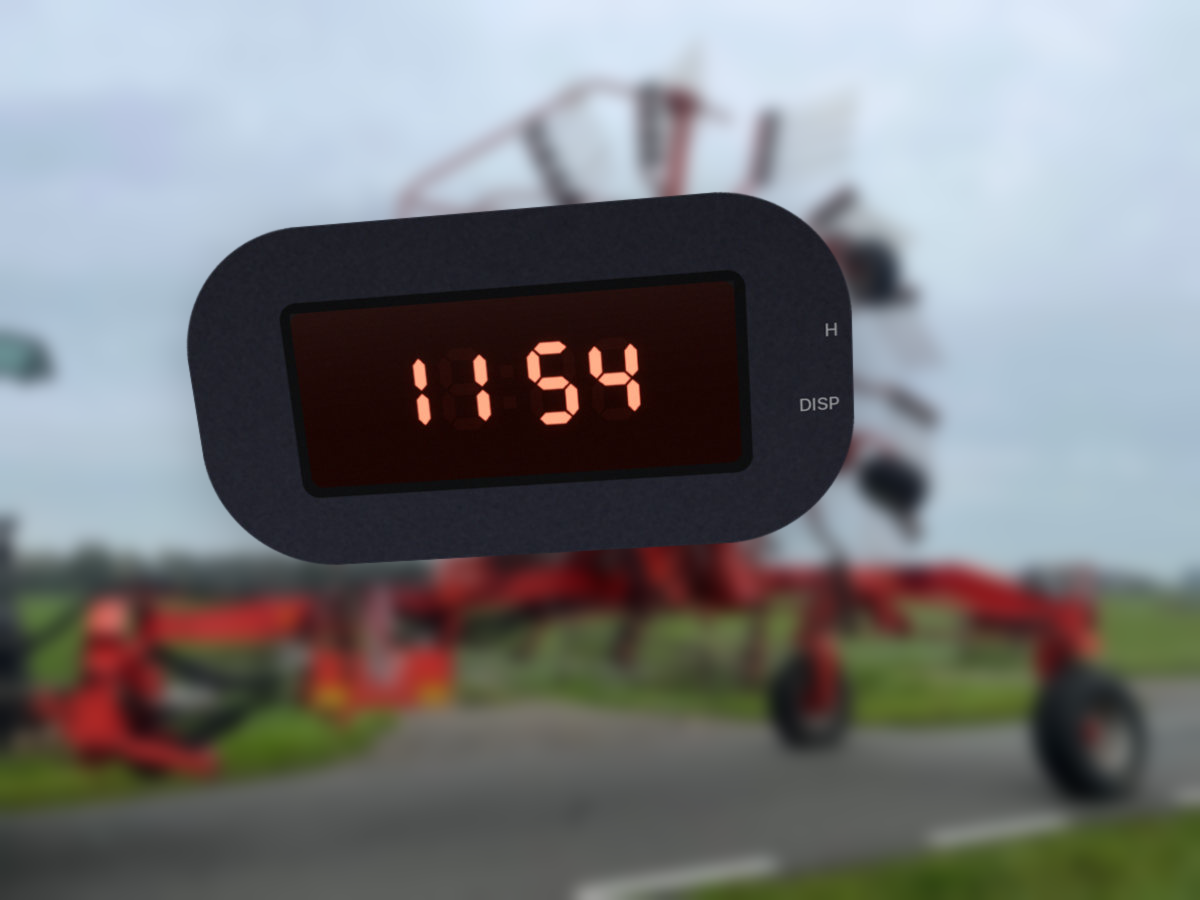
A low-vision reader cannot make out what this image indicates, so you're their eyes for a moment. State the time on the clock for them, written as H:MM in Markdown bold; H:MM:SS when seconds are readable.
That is **11:54**
